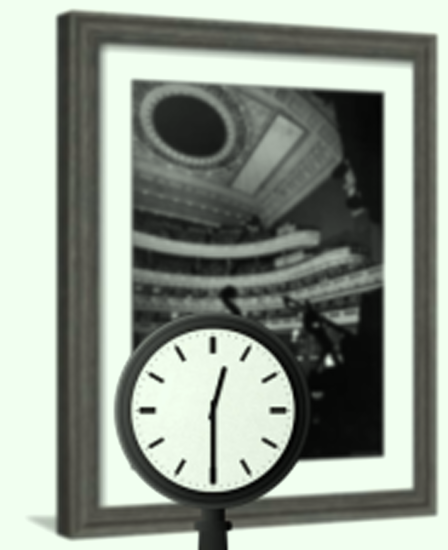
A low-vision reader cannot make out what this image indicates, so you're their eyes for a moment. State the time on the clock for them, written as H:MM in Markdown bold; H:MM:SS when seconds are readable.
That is **12:30**
